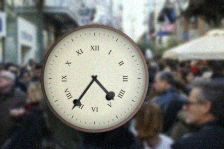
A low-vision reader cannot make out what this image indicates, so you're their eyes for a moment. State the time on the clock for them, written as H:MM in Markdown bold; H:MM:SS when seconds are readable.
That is **4:36**
